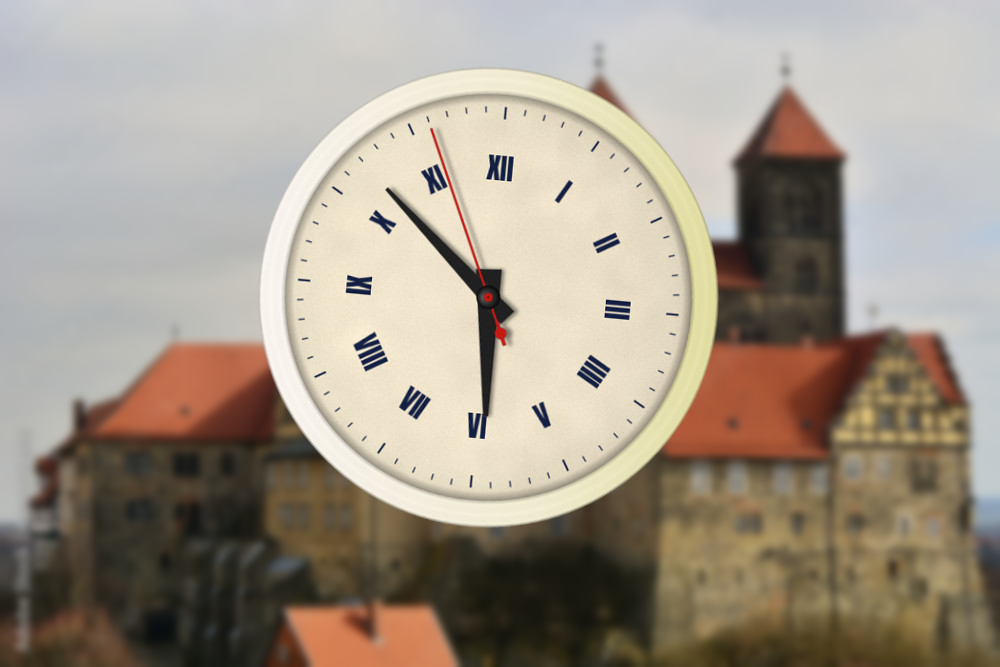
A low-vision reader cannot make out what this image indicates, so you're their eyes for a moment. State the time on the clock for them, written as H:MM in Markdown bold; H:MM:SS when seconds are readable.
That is **5:51:56**
